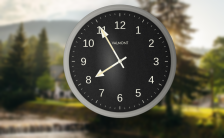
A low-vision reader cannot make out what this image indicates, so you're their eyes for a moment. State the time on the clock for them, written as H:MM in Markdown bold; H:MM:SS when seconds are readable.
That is **7:55**
